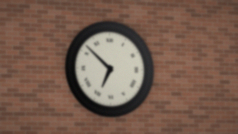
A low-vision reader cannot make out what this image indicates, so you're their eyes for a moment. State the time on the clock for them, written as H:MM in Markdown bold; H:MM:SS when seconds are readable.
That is **6:52**
